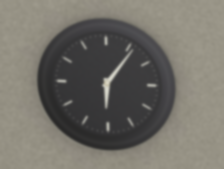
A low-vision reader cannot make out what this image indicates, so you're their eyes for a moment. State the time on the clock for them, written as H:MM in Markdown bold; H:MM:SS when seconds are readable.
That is **6:06**
